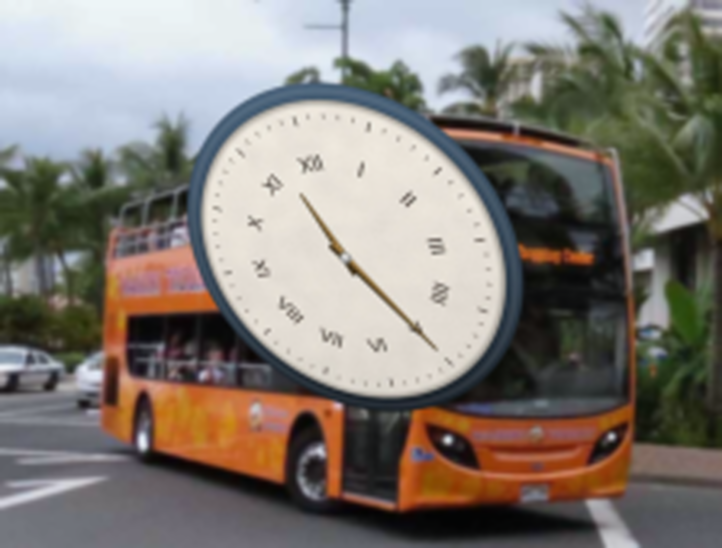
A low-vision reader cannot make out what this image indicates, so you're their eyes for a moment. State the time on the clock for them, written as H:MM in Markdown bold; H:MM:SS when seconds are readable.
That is **11:25**
